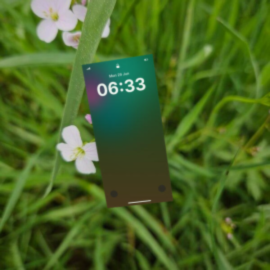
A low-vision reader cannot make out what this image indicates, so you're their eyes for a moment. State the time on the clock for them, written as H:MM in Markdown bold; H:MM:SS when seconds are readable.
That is **6:33**
